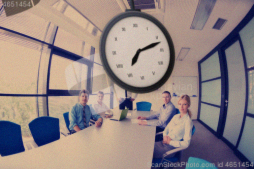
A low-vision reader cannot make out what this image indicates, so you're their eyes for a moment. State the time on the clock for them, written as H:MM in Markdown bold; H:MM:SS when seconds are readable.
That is **7:12**
